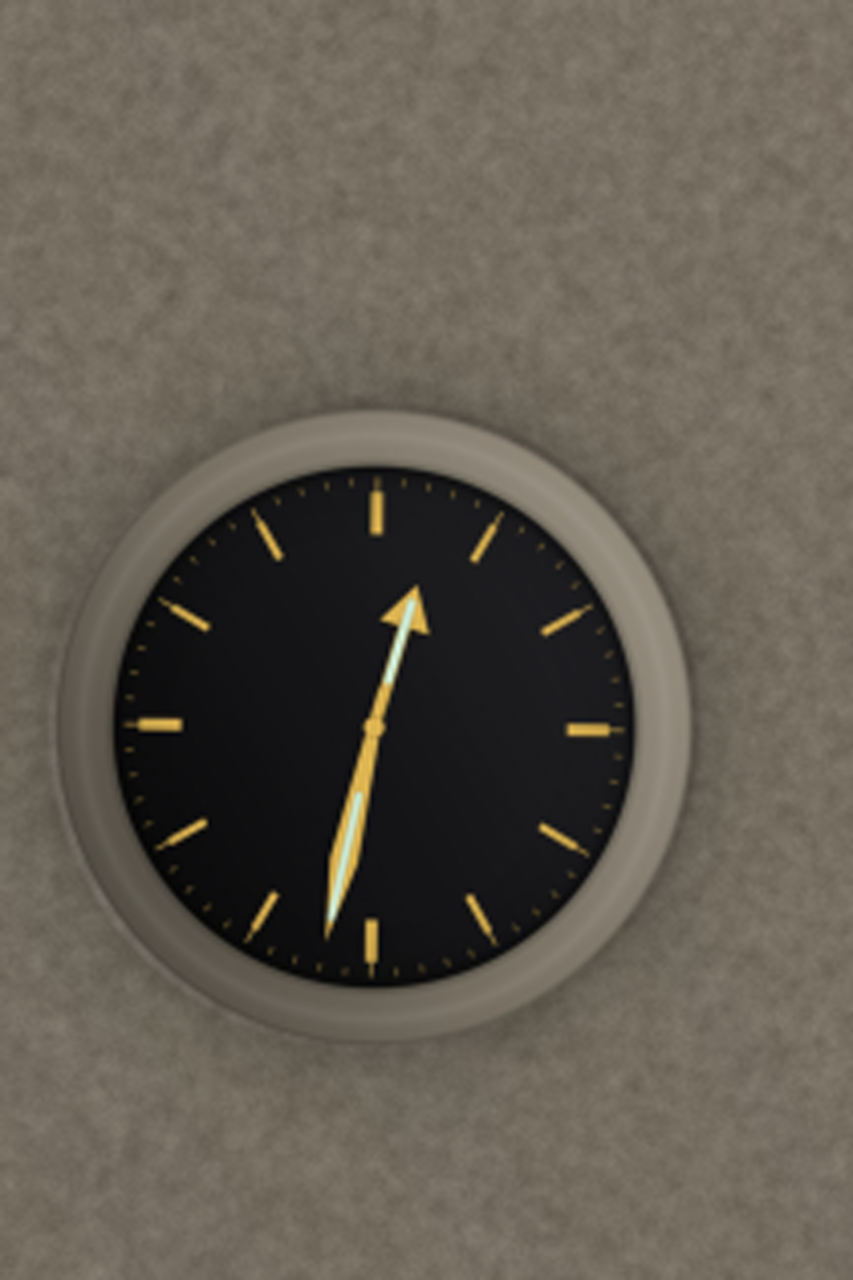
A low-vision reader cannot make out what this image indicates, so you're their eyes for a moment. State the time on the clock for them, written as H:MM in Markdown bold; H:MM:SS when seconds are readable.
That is **12:32**
